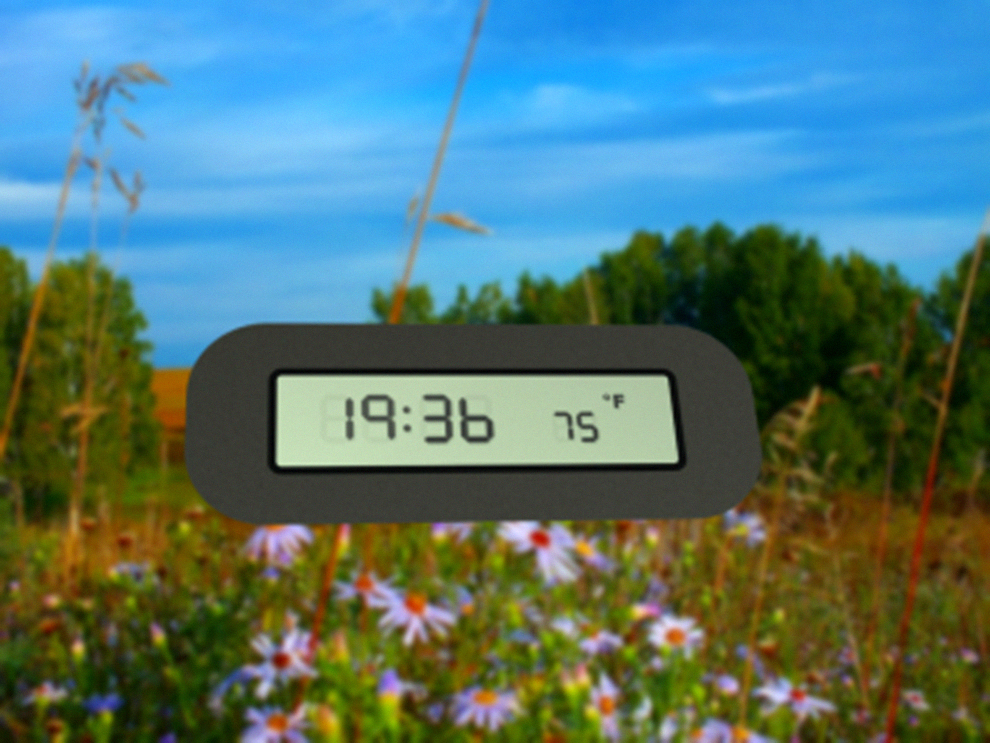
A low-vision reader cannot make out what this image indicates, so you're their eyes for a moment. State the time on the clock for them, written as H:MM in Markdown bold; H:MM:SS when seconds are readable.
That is **19:36**
